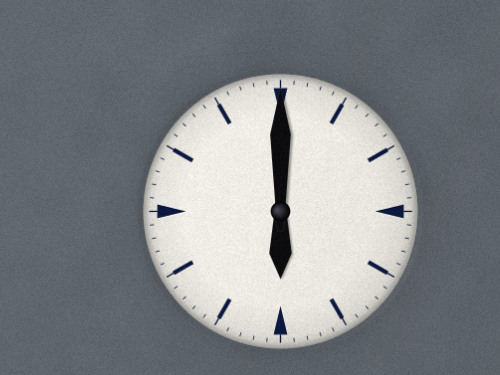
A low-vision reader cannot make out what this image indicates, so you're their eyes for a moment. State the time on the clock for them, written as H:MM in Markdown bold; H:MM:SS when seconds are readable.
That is **6:00**
